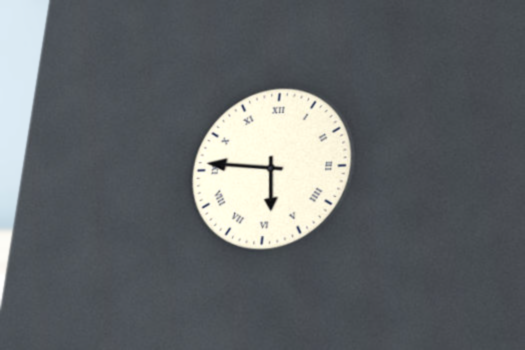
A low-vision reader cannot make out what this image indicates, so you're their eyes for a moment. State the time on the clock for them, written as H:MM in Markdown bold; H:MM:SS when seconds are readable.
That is **5:46**
